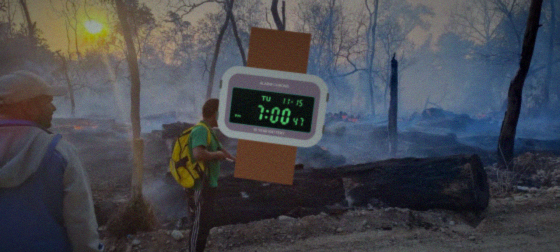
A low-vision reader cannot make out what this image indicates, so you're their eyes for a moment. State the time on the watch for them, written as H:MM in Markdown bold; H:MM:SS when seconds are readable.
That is **7:00**
